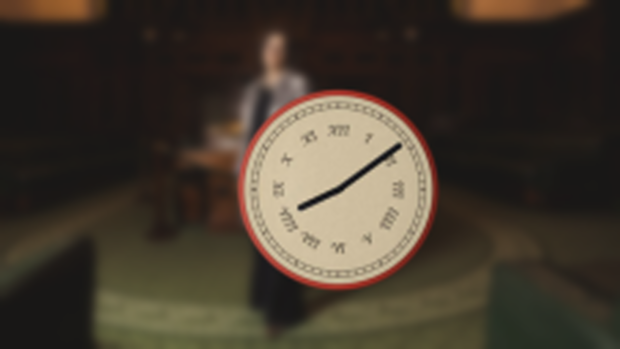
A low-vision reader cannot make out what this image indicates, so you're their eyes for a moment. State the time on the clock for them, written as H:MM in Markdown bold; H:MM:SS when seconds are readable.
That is **8:09**
